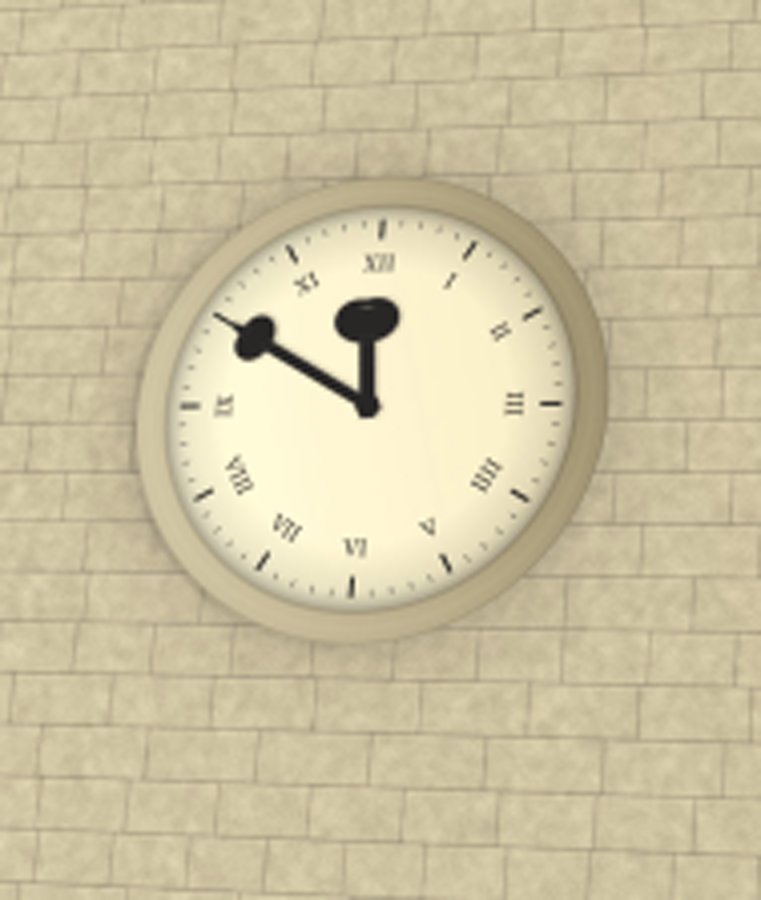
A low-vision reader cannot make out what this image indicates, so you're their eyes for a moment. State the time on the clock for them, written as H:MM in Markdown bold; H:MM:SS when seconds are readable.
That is **11:50**
